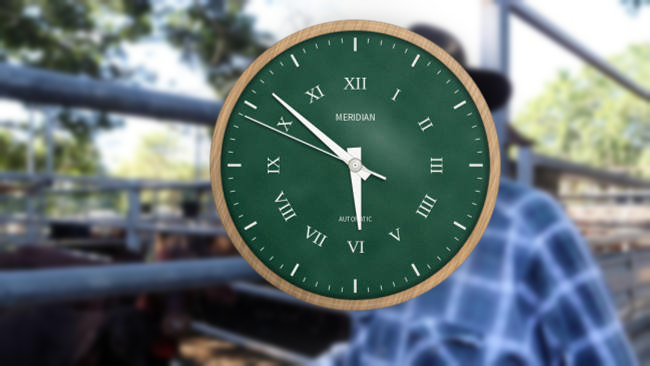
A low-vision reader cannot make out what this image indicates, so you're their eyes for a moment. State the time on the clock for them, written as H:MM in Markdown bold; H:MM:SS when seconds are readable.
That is **5:51:49**
